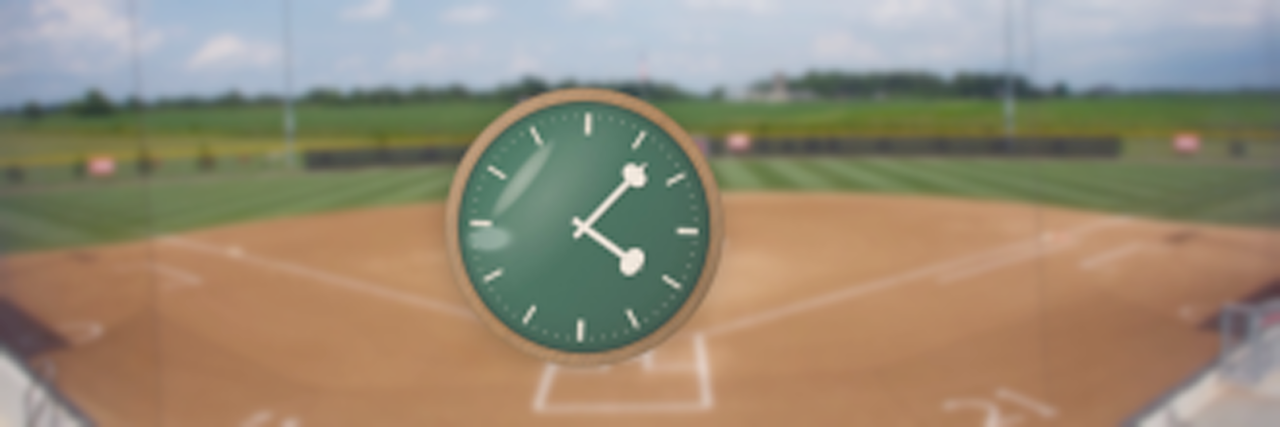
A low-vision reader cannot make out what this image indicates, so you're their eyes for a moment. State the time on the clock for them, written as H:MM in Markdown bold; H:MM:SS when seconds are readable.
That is **4:07**
